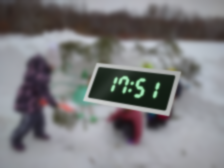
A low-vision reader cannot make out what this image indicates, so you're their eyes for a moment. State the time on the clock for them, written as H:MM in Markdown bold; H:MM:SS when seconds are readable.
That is **17:51**
